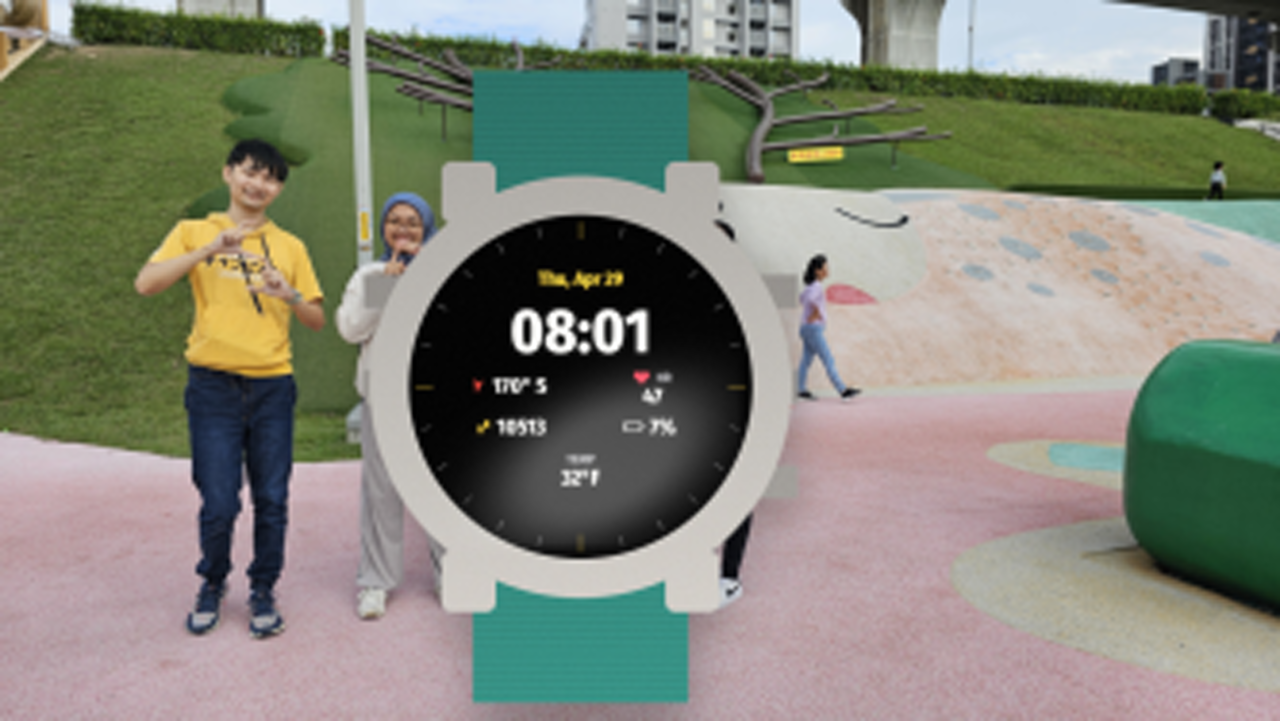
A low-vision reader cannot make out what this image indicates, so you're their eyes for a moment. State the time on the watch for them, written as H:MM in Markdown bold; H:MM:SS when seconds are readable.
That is **8:01**
